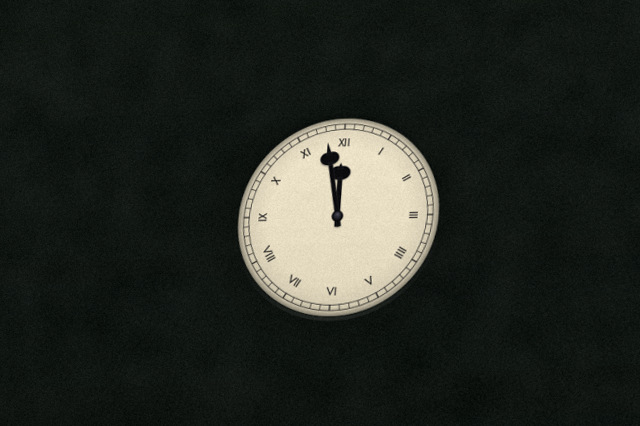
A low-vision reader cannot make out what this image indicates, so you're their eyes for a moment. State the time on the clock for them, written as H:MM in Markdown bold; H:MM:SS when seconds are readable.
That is **11:58**
